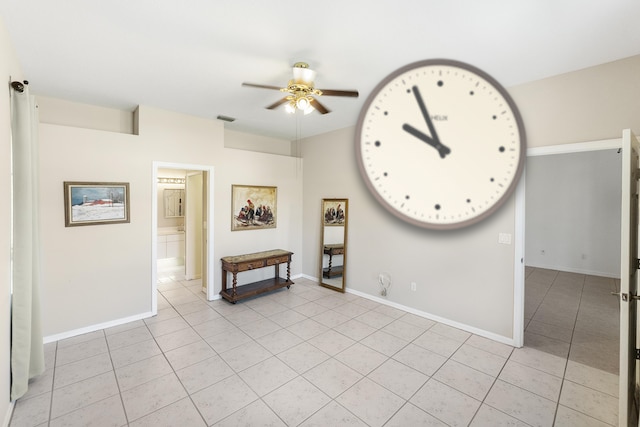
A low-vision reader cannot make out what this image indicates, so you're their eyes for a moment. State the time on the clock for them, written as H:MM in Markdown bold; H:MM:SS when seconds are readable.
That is **9:56**
